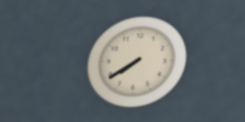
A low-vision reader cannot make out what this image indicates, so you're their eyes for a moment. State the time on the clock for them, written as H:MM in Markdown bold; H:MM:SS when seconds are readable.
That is **7:39**
